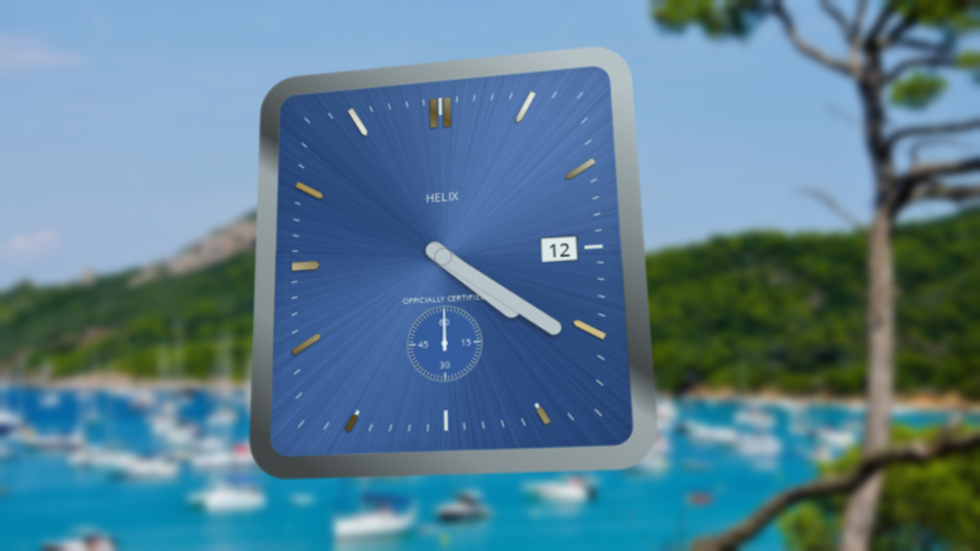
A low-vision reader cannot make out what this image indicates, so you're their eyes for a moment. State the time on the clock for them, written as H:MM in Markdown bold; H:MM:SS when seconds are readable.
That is **4:21**
